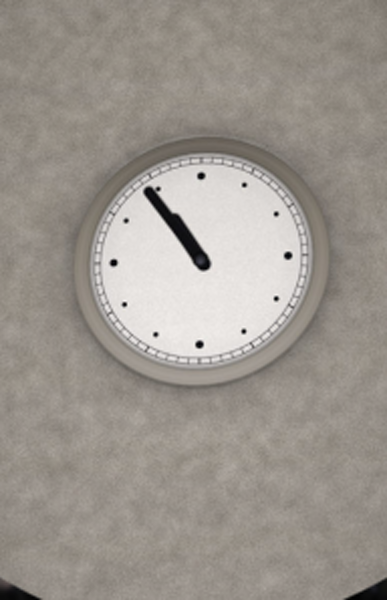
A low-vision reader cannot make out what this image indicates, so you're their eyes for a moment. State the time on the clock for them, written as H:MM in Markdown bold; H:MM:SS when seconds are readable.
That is **10:54**
